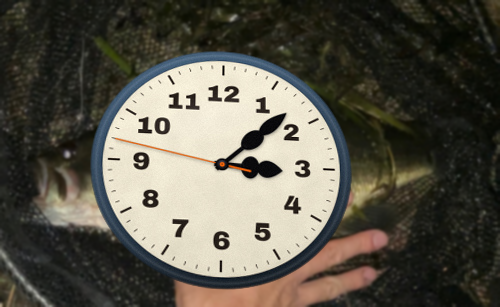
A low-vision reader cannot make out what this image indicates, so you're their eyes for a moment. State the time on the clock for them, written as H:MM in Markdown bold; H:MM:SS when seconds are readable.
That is **3:07:47**
